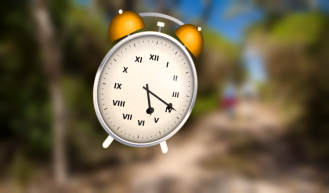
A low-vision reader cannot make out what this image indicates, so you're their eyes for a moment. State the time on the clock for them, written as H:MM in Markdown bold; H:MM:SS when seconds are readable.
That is **5:19**
